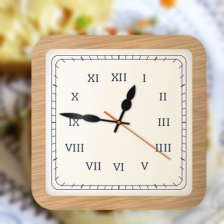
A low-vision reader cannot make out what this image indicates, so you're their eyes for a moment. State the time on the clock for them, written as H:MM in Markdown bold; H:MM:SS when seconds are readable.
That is **12:46:21**
